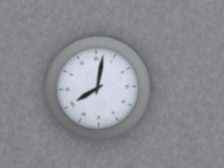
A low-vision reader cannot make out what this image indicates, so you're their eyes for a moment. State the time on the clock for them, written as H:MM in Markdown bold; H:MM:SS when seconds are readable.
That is **8:02**
